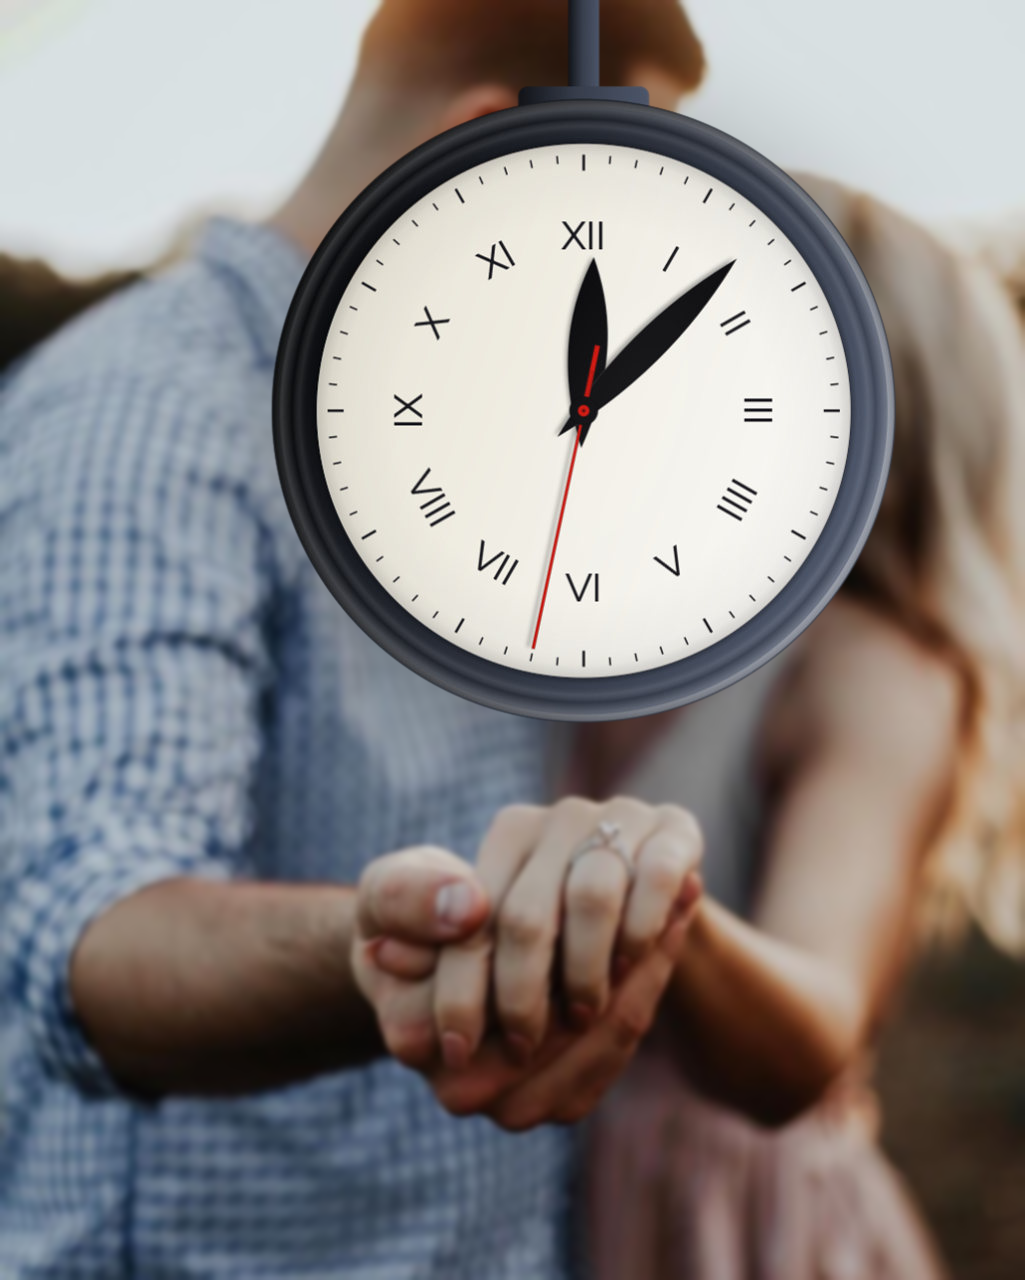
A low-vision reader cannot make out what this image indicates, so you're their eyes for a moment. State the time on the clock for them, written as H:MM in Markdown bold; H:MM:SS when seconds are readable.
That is **12:07:32**
